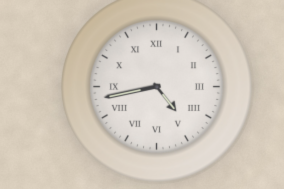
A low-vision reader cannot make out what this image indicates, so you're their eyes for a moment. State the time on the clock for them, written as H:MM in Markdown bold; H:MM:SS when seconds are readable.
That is **4:43**
